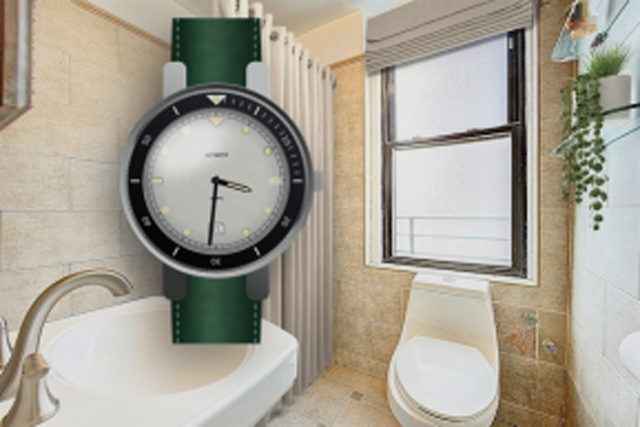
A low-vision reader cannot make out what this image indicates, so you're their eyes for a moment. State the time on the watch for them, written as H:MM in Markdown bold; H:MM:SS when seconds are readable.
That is **3:31**
